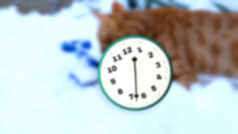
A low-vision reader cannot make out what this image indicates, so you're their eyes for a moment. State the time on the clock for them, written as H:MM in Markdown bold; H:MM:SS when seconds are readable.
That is **12:33**
